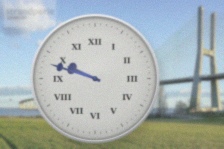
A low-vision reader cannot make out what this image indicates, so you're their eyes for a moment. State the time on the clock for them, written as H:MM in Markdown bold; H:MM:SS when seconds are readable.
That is **9:48**
